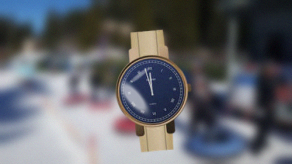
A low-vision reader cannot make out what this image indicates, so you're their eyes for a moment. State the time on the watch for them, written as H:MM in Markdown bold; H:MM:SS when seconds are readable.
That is **11:58**
